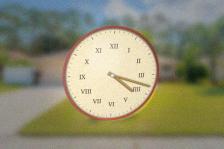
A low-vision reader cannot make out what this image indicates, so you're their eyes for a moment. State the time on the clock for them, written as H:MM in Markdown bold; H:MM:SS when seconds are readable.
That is **4:18**
